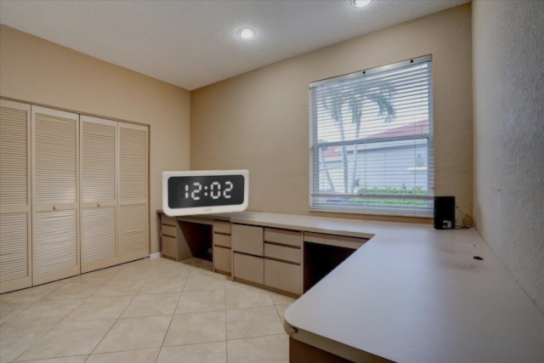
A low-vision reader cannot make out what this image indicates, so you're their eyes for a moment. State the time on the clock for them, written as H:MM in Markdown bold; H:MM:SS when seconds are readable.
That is **12:02**
